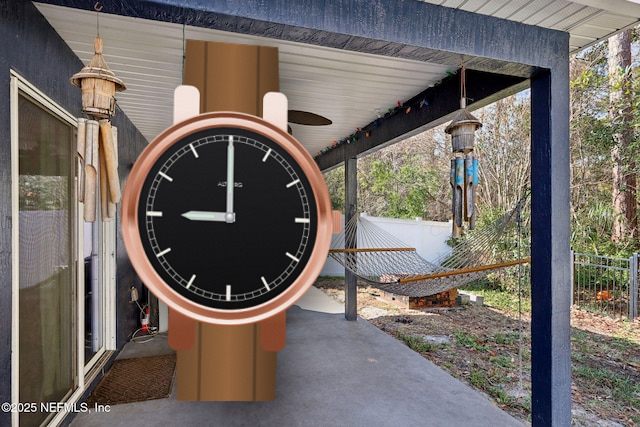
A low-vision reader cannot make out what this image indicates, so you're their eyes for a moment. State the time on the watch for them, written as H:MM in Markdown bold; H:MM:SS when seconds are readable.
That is **9:00**
